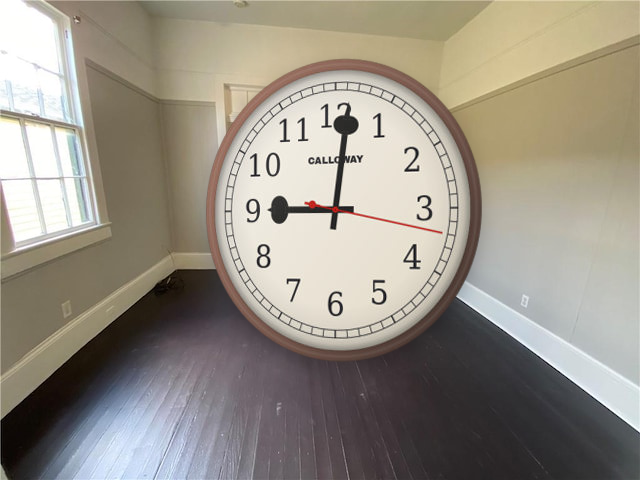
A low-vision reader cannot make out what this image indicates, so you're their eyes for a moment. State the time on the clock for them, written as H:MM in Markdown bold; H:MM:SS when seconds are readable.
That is **9:01:17**
